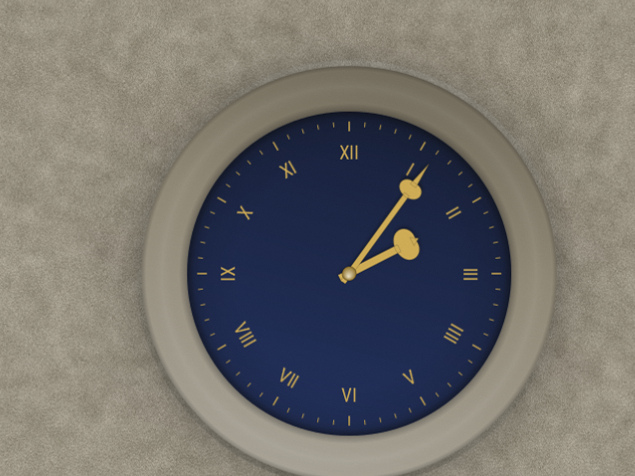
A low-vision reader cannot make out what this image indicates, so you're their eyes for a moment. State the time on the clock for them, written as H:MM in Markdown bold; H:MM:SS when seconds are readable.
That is **2:06**
